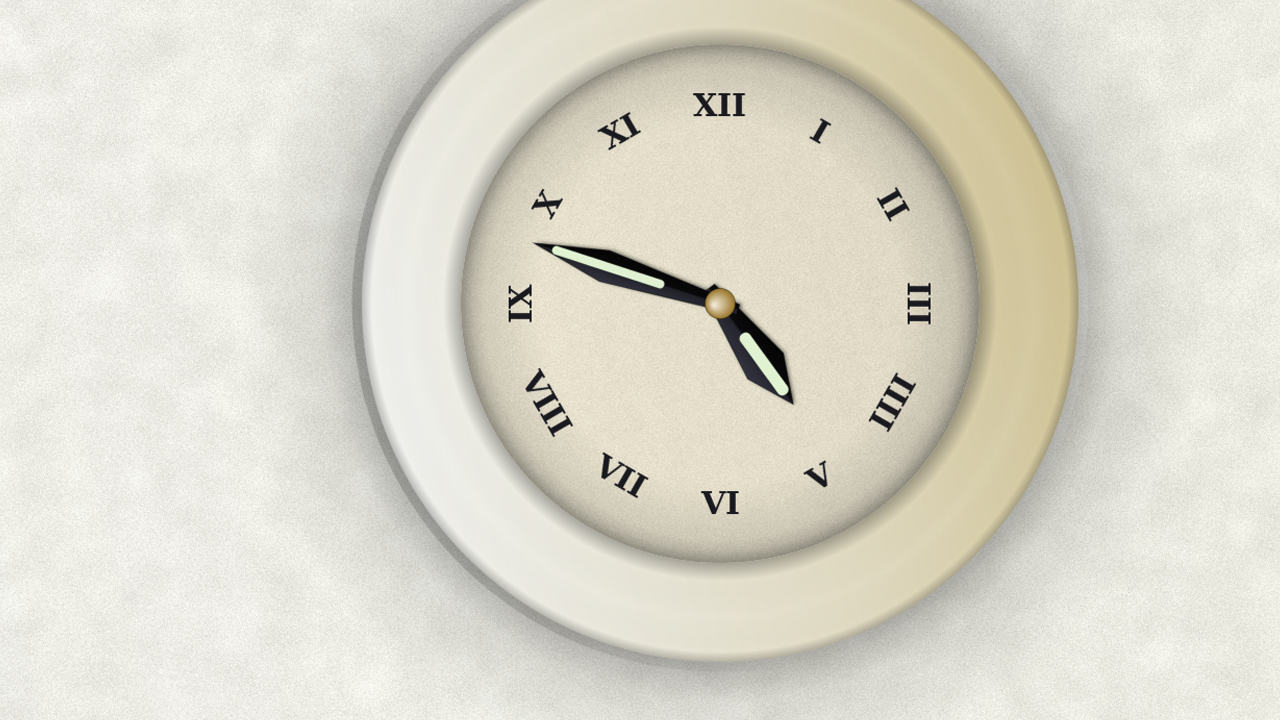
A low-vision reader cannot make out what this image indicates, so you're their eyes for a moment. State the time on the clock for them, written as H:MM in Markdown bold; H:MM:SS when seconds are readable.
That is **4:48**
